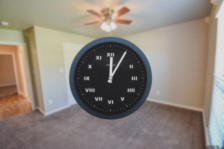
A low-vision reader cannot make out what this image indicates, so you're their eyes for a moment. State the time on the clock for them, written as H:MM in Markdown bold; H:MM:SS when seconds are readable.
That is **12:05**
